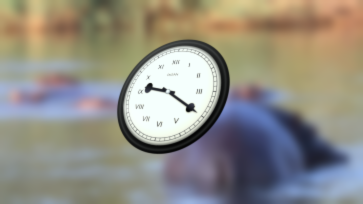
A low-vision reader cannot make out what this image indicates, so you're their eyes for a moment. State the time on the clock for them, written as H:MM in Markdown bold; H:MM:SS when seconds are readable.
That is **9:20**
